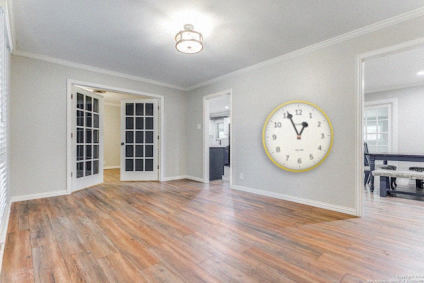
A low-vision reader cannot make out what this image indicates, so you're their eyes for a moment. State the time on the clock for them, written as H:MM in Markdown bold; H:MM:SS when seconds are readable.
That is **12:56**
